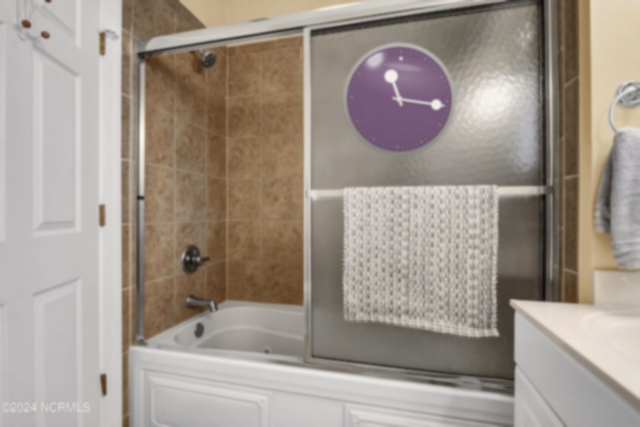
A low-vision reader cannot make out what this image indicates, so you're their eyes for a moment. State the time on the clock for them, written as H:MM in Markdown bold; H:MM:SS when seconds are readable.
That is **11:16**
